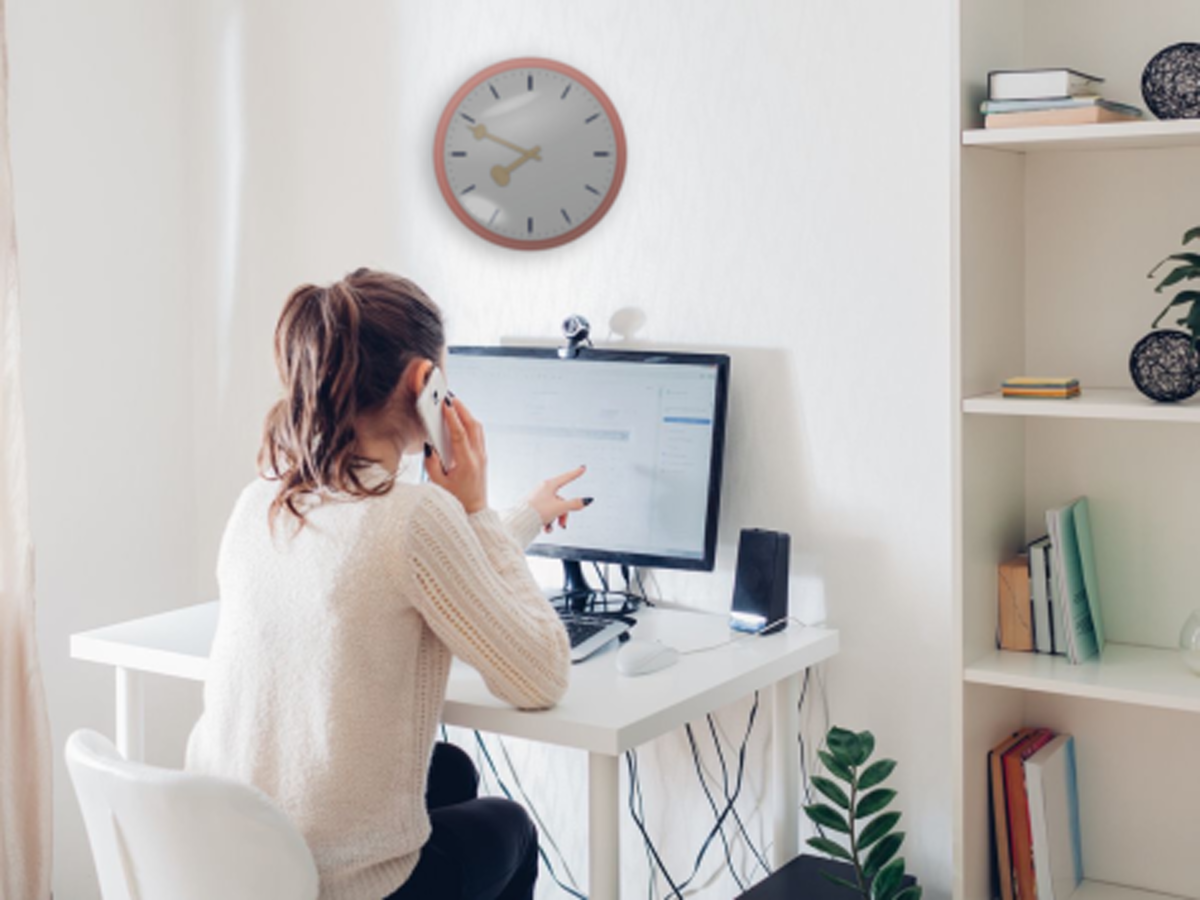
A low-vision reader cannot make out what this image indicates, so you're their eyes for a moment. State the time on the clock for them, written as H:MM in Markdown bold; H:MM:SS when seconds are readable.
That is **7:49**
